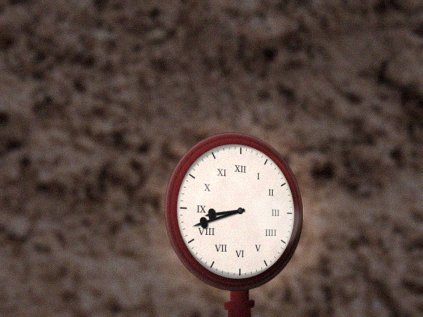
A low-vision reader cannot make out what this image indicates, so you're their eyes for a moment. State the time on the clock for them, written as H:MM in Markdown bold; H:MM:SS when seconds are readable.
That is **8:42**
